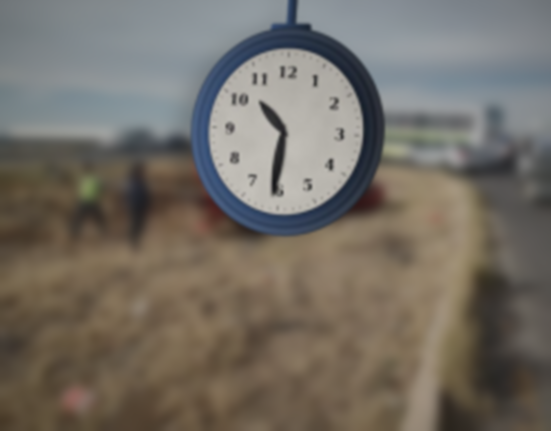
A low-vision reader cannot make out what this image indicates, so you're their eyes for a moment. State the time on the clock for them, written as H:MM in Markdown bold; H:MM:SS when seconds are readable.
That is **10:31**
